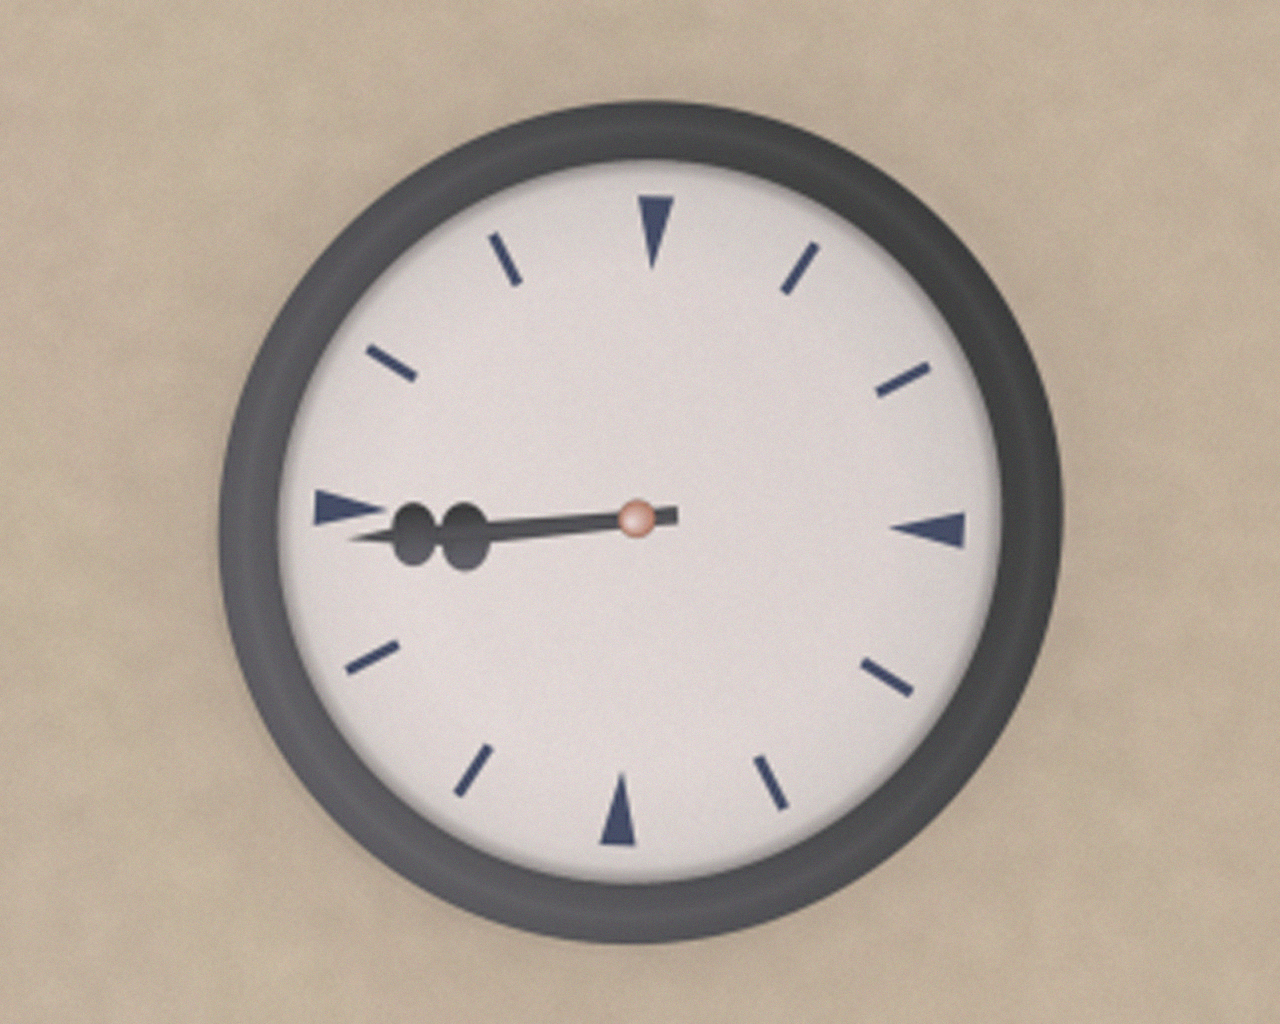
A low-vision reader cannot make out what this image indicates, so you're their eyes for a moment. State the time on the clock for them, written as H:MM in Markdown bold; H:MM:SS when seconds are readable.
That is **8:44**
